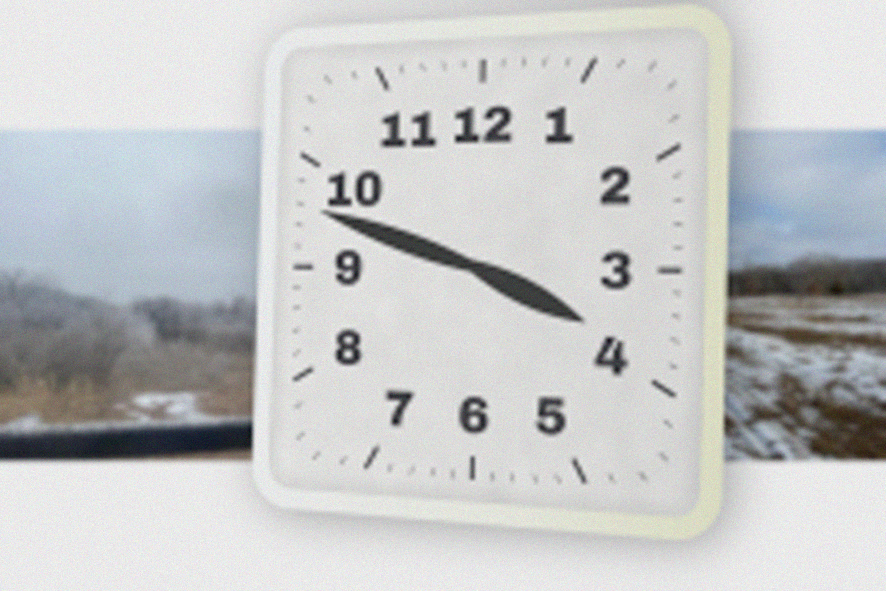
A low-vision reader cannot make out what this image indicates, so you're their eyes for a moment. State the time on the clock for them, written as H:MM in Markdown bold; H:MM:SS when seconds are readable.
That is **3:48**
